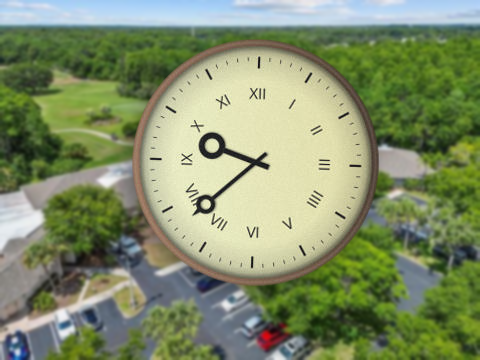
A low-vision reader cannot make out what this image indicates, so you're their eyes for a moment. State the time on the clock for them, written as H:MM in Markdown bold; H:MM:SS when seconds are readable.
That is **9:38**
